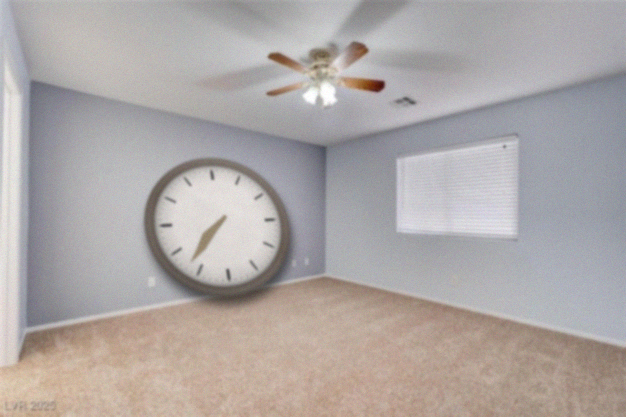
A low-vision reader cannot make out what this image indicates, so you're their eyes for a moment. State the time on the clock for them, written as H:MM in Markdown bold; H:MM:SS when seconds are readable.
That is **7:37**
